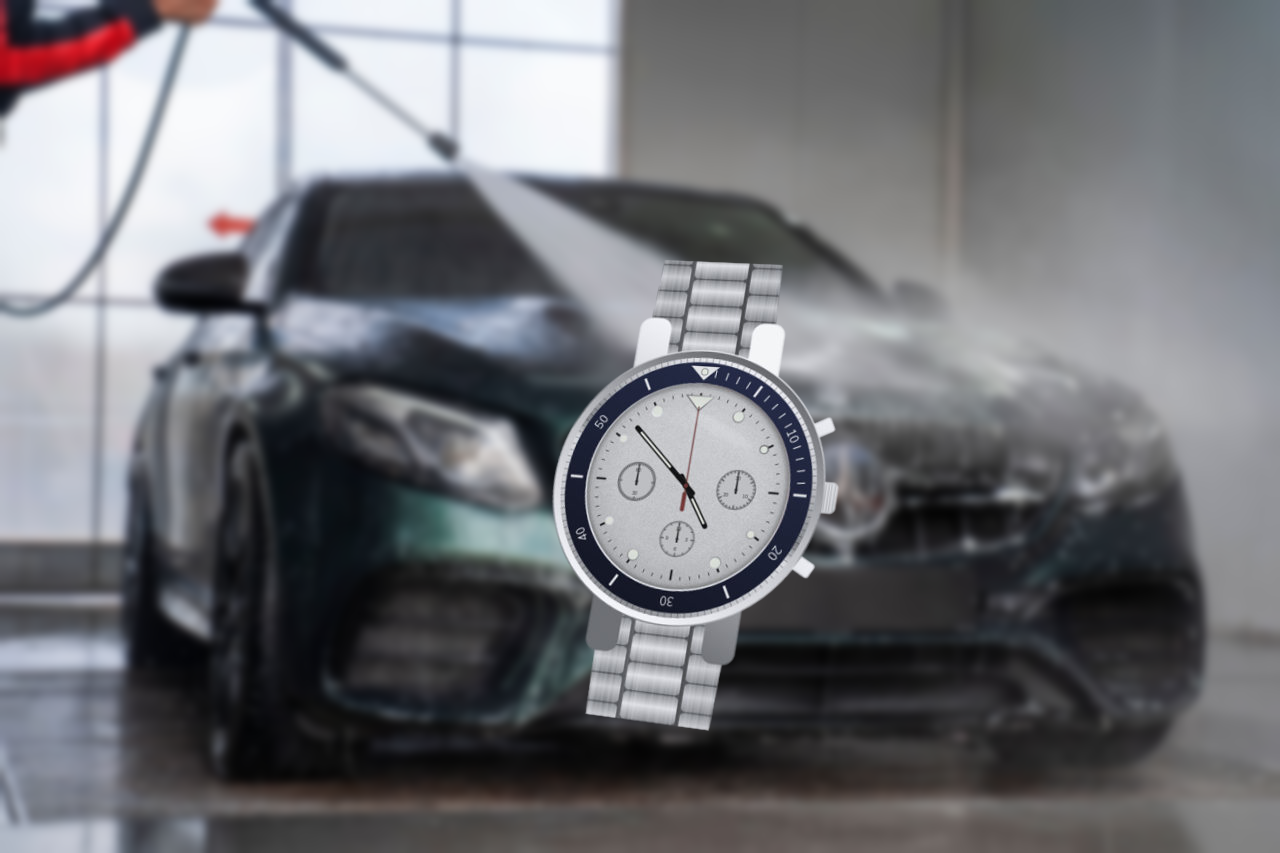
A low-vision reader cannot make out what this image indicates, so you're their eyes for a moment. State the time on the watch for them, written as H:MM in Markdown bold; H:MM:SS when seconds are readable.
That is **4:52**
